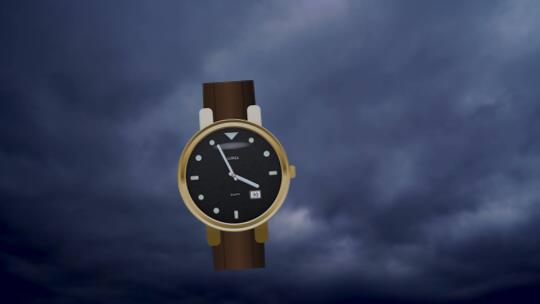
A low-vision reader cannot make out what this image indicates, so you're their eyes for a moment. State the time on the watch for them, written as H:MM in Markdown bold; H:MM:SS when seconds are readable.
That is **3:56**
